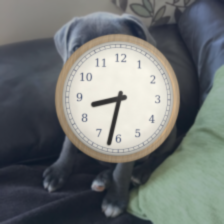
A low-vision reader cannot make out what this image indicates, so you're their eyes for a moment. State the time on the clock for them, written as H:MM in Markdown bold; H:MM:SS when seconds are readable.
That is **8:32**
